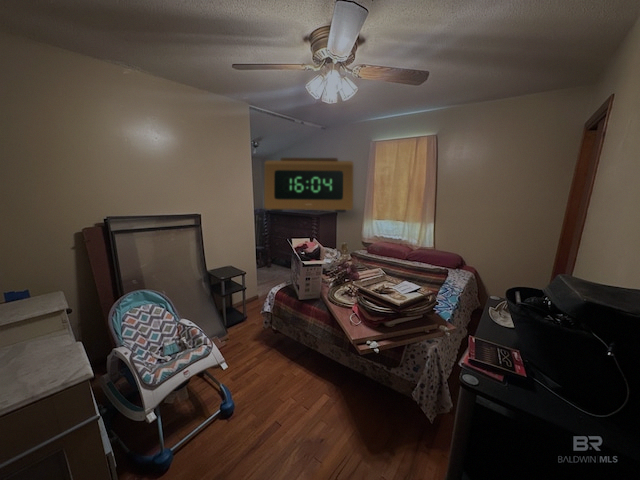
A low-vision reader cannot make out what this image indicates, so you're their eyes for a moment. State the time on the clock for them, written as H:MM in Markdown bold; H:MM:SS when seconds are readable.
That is **16:04**
